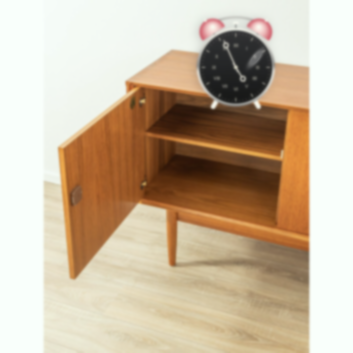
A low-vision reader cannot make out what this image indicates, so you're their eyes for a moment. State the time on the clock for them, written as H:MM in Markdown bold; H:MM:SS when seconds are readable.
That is **4:56**
